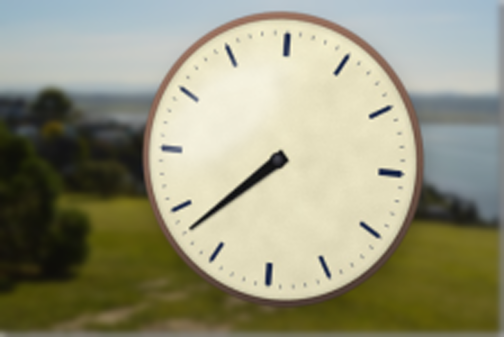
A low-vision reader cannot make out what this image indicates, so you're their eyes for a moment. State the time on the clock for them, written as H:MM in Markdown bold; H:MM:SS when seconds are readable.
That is **7:38**
